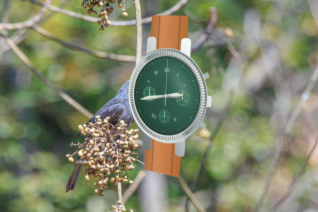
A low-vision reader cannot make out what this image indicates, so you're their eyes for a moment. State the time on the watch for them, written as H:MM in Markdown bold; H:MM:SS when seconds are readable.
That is **2:43**
